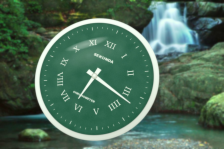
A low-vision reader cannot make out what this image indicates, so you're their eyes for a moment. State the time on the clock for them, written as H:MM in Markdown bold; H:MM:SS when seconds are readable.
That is **6:17**
